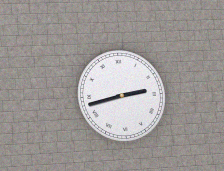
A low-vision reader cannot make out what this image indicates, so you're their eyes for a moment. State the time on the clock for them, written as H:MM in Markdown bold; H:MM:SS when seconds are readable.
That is **2:43**
